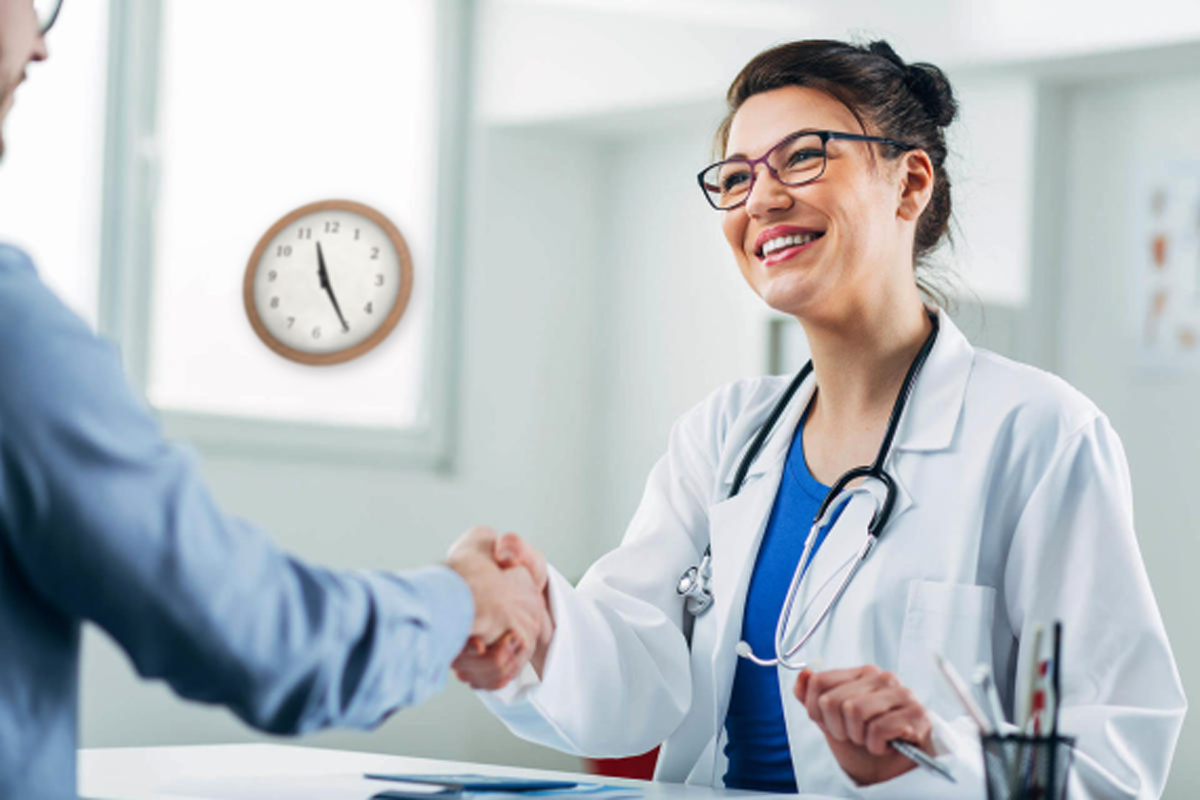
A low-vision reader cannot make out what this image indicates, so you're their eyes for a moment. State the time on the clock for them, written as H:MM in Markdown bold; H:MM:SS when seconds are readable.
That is **11:25**
